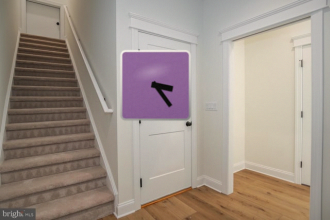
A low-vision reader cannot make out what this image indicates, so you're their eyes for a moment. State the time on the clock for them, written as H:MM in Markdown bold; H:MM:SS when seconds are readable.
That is **3:24**
